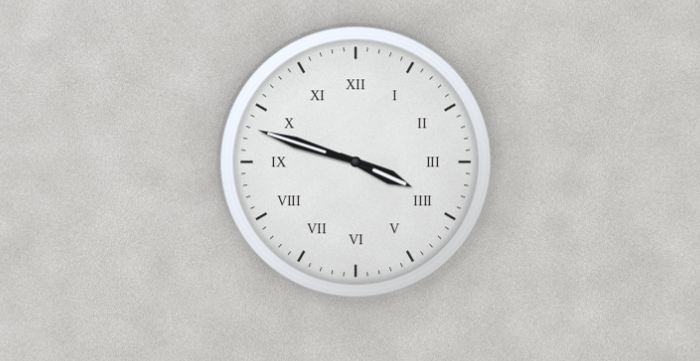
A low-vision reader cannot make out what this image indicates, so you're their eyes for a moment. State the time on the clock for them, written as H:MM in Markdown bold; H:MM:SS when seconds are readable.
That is **3:48**
